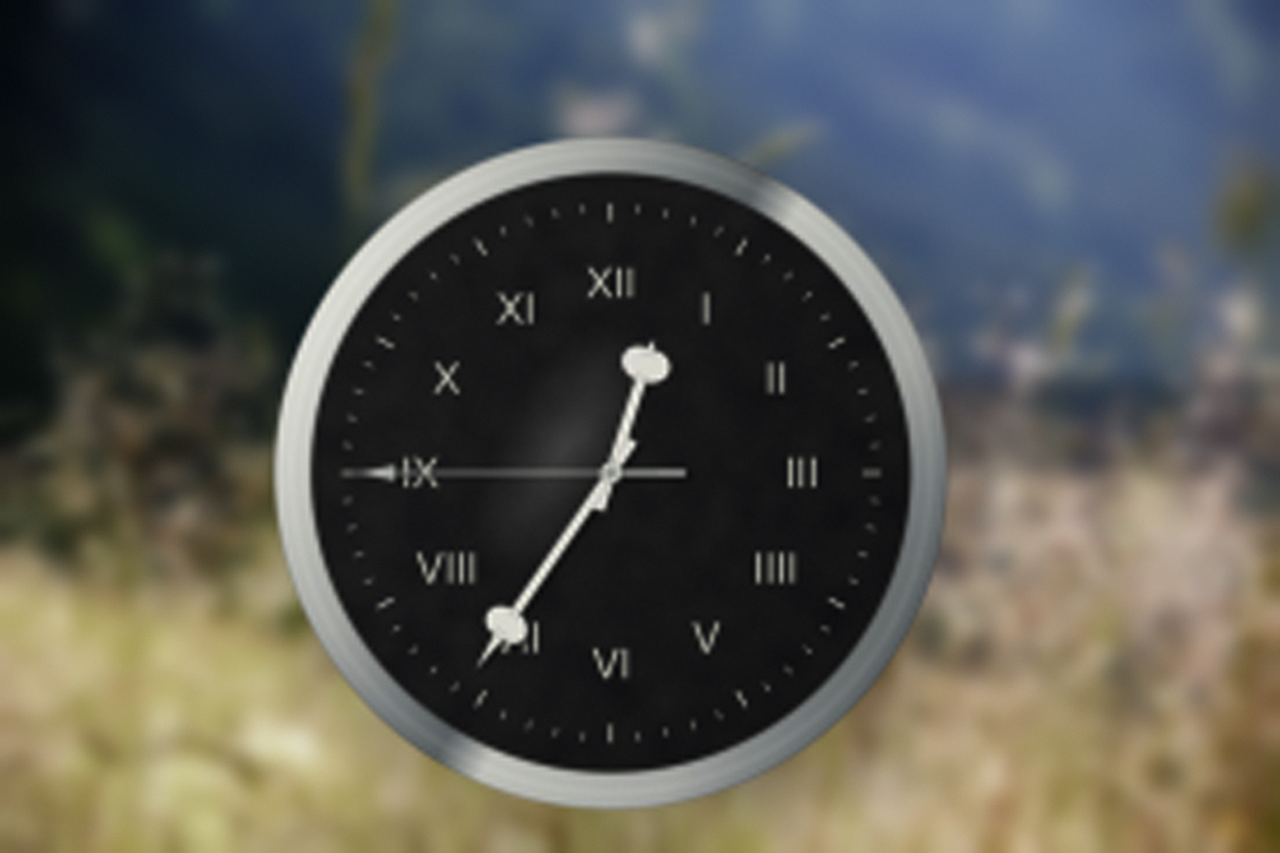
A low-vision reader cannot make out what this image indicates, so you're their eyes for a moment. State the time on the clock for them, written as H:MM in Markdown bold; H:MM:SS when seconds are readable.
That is **12:35:45**
